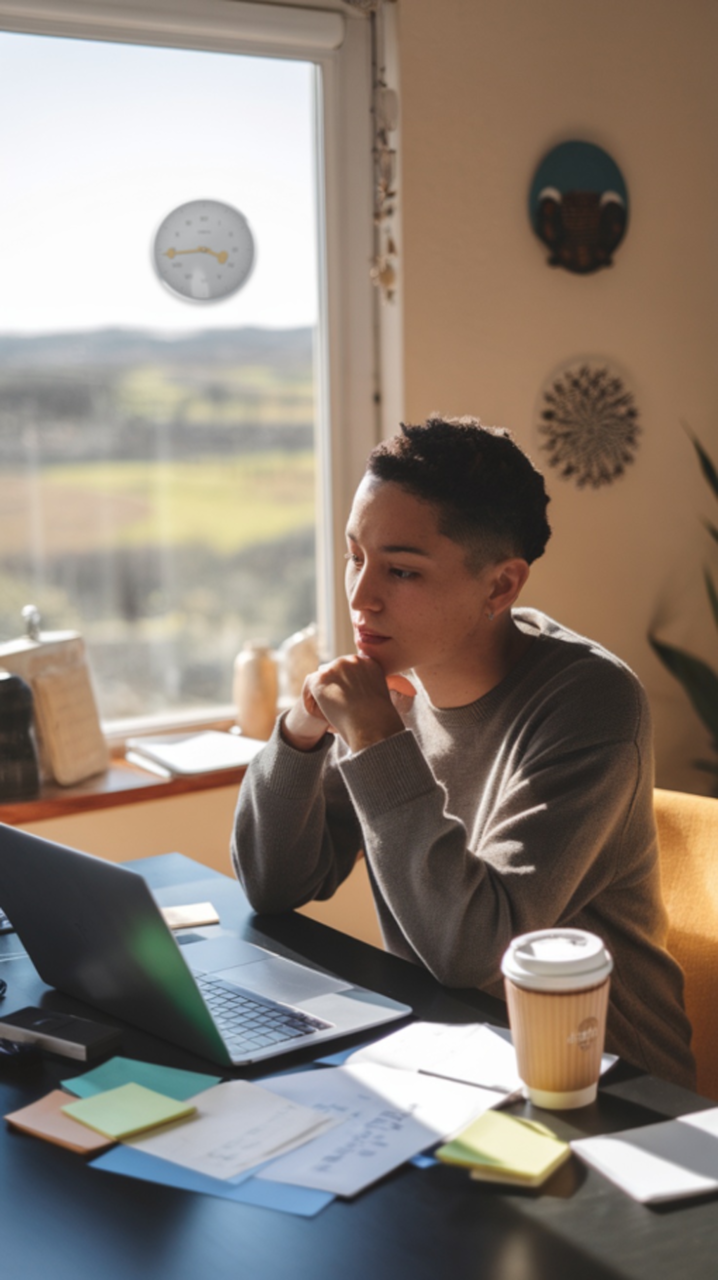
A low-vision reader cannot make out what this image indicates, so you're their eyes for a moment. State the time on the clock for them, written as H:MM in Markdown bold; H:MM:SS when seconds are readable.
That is **3:44**
